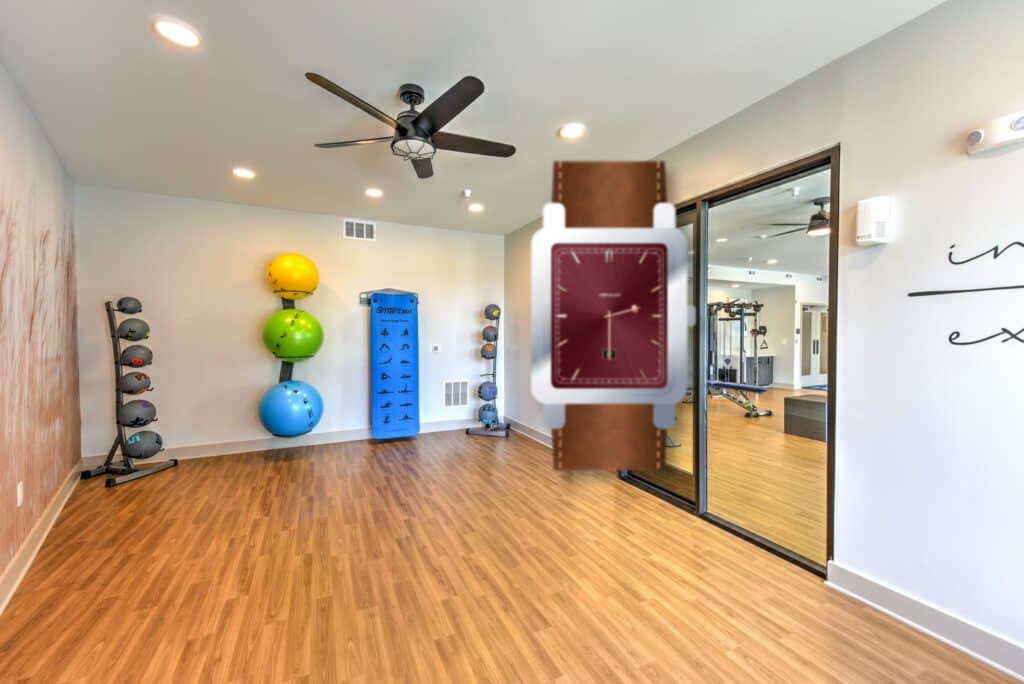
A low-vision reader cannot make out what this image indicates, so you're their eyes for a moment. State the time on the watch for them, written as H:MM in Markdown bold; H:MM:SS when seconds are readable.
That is **2:30**
